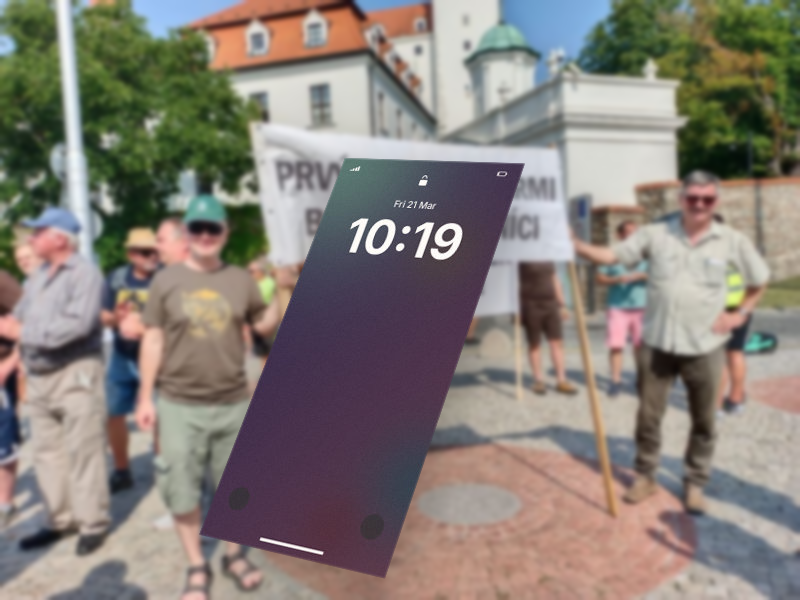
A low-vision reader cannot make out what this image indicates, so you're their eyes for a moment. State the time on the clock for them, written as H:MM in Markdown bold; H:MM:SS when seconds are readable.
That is **10:19**
